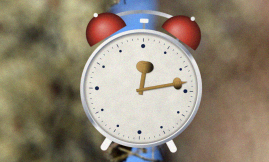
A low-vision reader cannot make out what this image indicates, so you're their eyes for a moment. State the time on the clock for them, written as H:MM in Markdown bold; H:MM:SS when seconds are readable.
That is **12:13**
